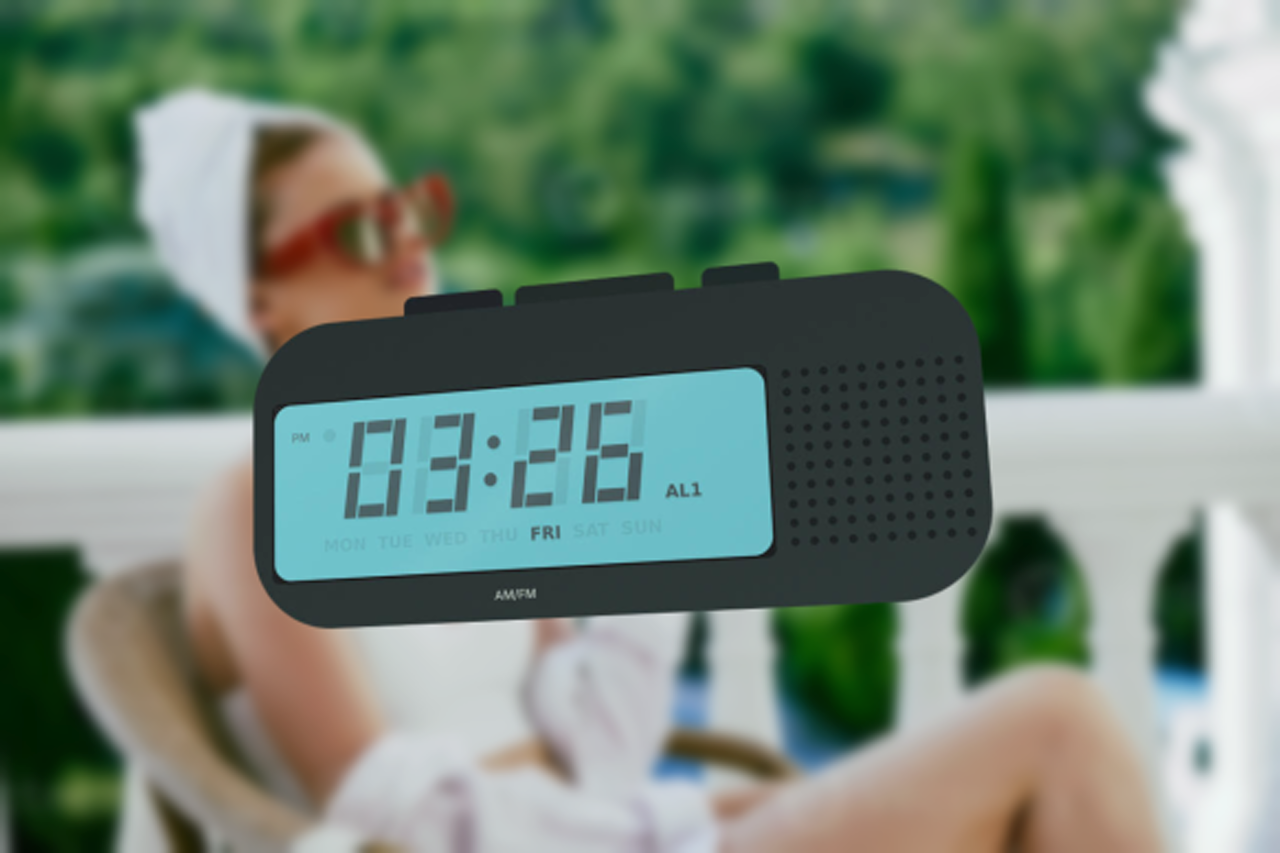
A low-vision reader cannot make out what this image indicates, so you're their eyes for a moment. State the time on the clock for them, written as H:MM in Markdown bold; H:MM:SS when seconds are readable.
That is **3:26**
